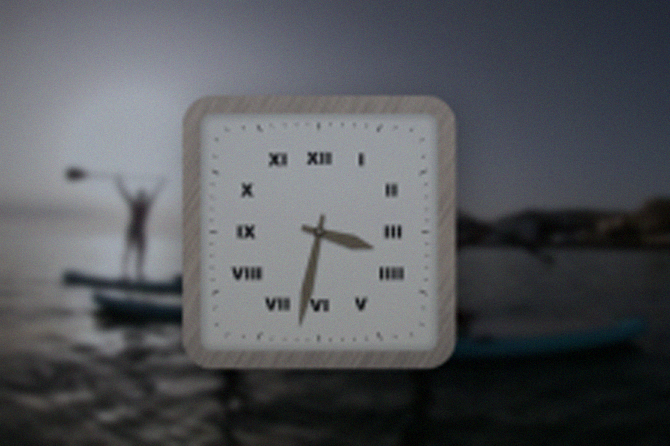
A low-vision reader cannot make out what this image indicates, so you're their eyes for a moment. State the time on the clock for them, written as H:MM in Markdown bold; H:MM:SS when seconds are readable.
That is **3:32**
